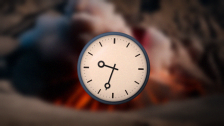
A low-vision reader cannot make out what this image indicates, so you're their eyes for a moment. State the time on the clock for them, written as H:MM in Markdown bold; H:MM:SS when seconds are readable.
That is **9:33**
